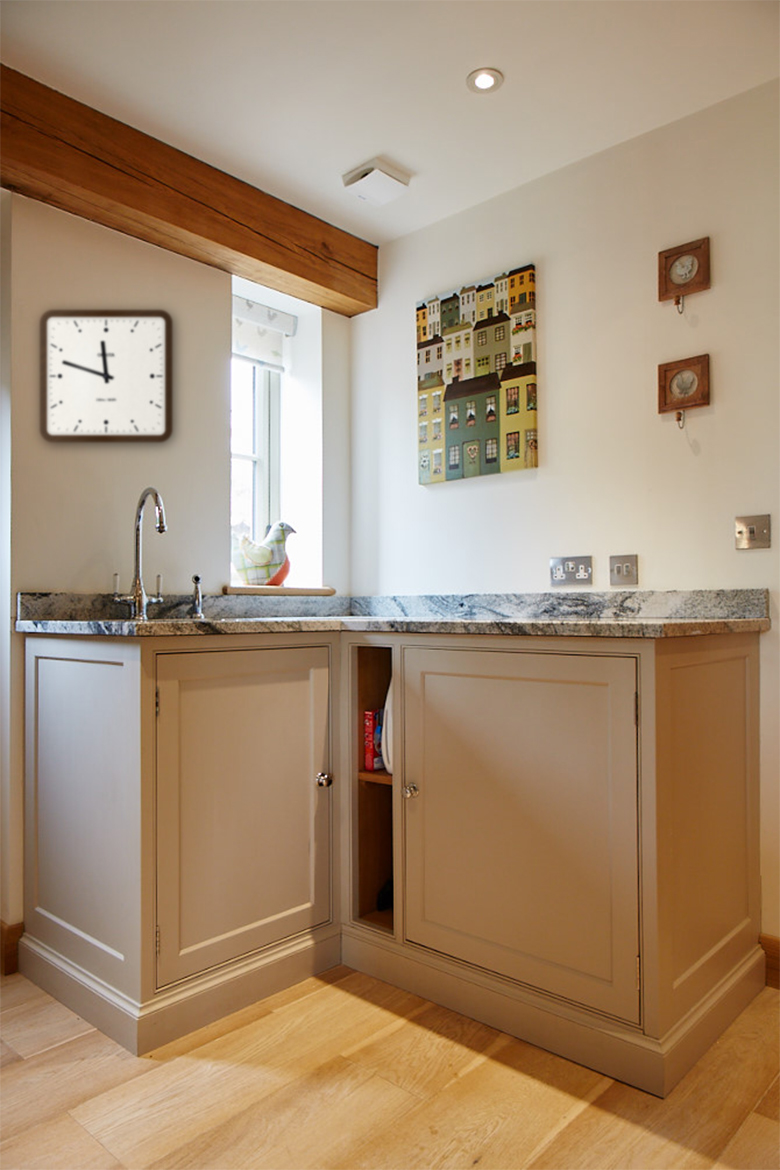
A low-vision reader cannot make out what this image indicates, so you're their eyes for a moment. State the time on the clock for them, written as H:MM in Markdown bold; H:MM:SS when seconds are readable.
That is **11:48**
